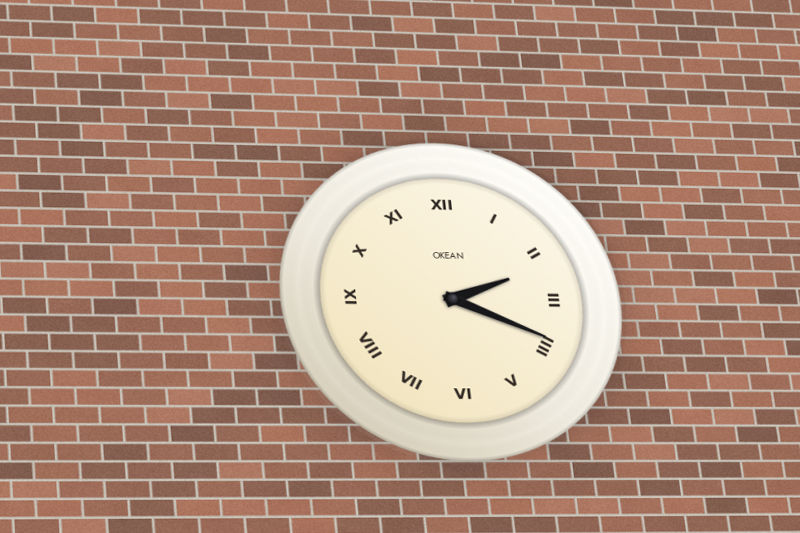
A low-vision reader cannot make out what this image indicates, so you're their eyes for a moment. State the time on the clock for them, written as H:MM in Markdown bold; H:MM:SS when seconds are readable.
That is **2:19**
